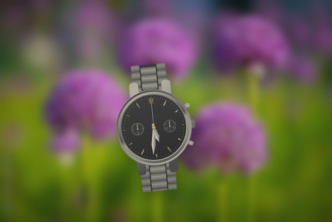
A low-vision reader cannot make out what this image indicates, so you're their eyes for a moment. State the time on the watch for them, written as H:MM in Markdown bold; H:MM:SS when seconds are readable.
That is **5:31**
